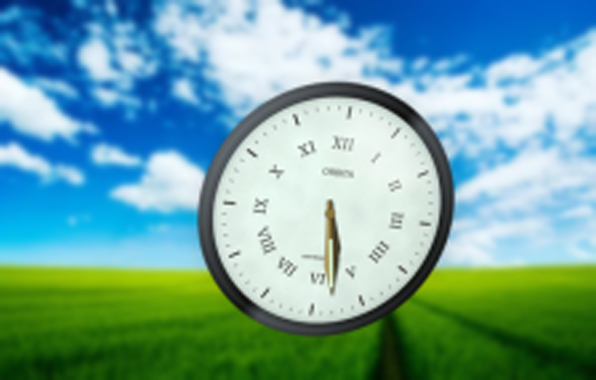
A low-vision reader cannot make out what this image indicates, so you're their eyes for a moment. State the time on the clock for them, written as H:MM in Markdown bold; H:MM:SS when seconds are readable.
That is **5:28**
